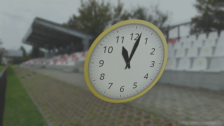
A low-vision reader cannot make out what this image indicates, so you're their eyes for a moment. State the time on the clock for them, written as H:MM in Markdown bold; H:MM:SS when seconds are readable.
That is **11:02**
